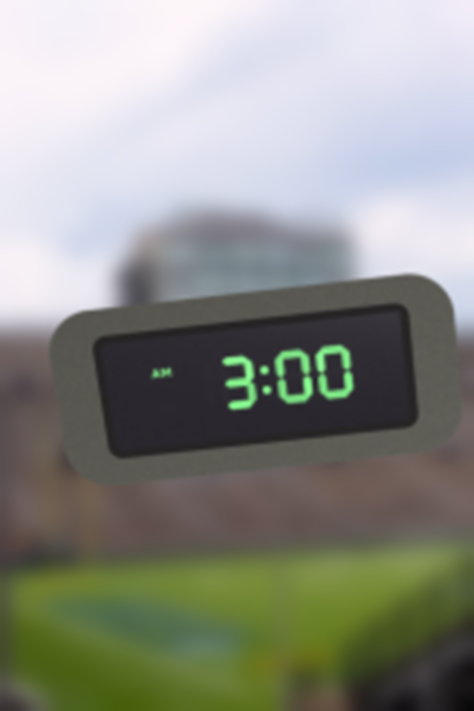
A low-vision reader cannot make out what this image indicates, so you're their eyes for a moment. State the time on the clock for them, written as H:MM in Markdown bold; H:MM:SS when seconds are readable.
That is **3:00**
